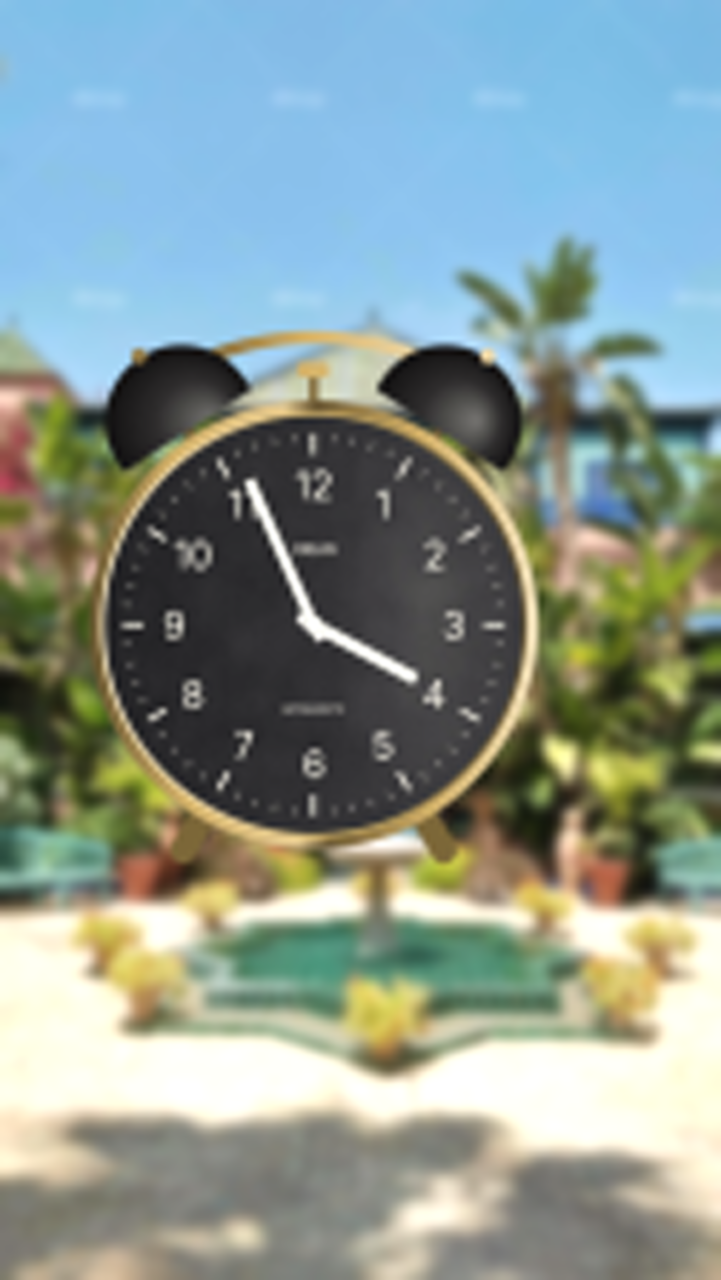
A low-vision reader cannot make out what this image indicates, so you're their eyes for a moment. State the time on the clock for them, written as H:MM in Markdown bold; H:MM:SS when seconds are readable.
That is **3:56**
